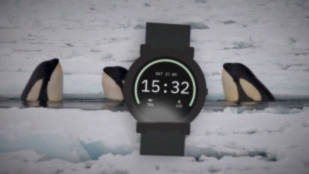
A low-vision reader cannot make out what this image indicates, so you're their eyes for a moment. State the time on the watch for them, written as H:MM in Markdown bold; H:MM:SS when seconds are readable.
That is **15:32**
